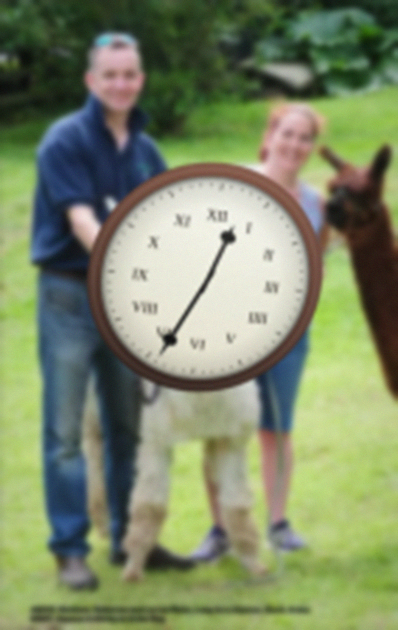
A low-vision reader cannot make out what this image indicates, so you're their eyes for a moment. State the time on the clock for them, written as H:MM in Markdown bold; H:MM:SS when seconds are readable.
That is **12:34**
